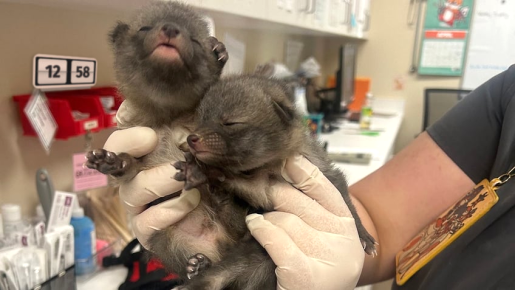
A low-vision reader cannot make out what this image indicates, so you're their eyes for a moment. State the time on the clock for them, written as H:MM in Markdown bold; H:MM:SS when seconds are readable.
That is **12:58**
